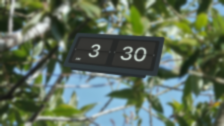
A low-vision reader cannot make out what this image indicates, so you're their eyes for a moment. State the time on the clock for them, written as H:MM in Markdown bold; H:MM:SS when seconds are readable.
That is **3:30**
